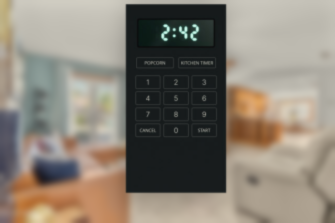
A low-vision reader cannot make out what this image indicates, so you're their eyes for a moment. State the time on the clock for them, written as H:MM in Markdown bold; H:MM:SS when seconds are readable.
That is **2:42**
